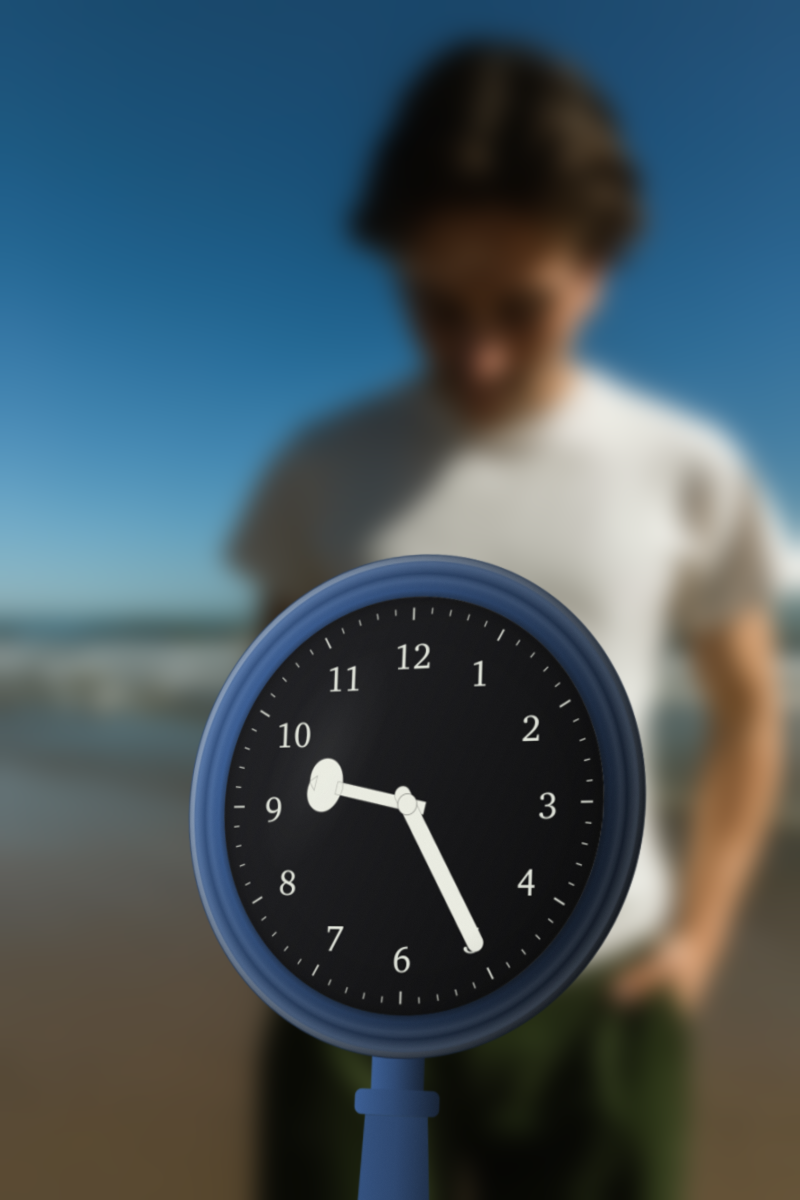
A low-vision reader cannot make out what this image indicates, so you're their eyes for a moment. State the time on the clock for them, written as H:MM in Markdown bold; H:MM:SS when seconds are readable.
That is **9:25**
